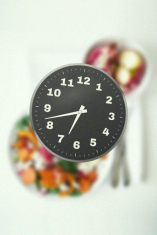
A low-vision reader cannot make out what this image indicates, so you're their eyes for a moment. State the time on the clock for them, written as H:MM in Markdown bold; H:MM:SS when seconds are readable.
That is **6:42**
